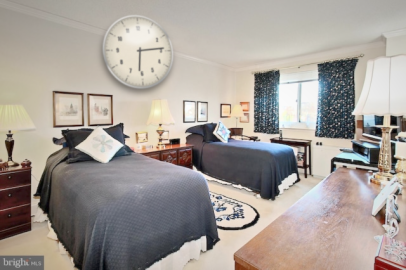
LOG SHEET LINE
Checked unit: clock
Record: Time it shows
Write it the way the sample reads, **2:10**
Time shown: **6:14**
